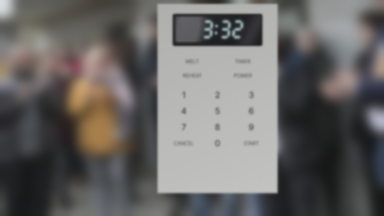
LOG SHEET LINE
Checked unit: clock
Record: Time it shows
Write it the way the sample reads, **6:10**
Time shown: **3:32**
